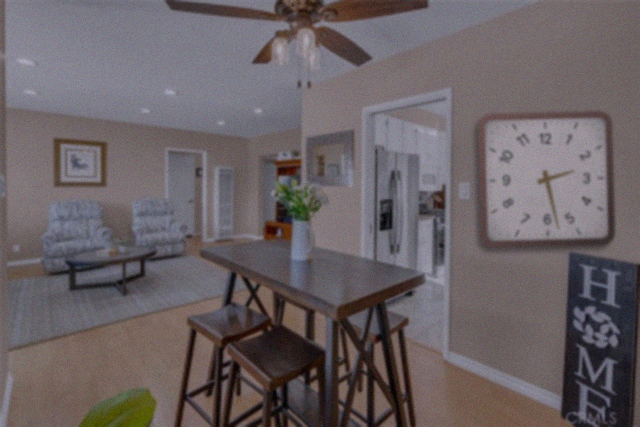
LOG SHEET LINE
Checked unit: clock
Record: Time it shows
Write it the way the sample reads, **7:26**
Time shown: **2:28**
